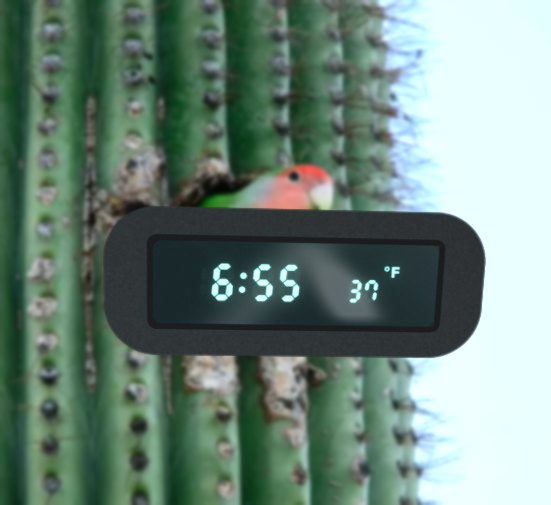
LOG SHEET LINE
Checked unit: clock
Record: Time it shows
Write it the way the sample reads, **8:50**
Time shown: **6:55**
